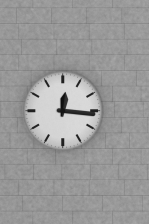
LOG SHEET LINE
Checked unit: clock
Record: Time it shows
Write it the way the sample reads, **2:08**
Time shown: **12:16**
